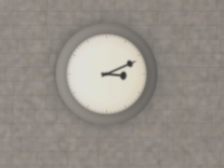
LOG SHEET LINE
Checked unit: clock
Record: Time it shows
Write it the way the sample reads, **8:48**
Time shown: **3:11**
